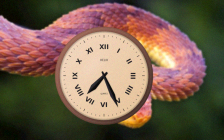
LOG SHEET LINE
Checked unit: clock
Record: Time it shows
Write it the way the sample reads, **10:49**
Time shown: **7:26**
